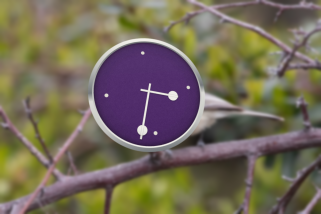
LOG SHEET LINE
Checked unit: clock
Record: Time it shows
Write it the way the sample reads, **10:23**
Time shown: **3:33**
